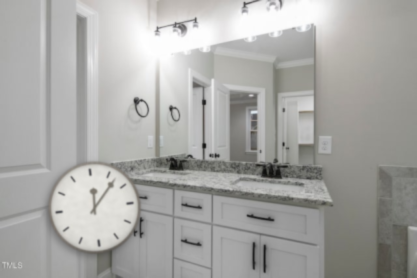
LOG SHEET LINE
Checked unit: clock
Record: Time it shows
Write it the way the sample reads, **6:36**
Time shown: **12:07**
